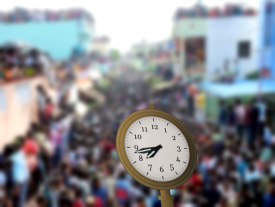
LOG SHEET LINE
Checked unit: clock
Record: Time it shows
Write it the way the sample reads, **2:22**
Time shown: **7:43**
